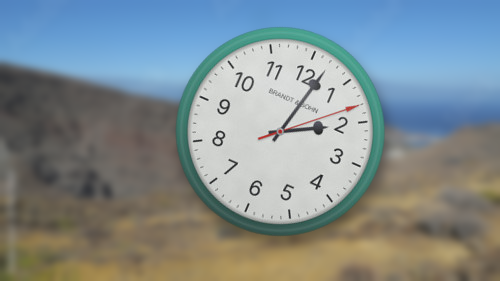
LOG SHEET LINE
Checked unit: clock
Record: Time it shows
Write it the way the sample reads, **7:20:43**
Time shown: **2:02:08**
